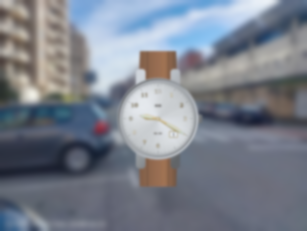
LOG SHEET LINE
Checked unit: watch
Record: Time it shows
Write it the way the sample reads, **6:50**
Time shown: **9:20**
